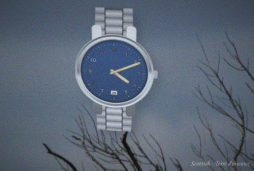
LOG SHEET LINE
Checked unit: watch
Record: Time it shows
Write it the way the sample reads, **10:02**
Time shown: **4:11**
